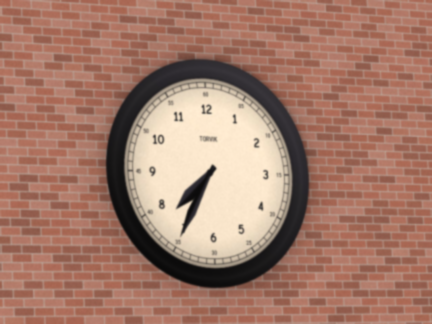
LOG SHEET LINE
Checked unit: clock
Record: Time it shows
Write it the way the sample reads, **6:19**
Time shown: **7:35**
